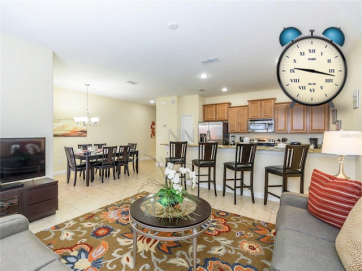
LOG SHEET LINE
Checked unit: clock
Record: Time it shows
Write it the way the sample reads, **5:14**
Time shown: **9:17**
